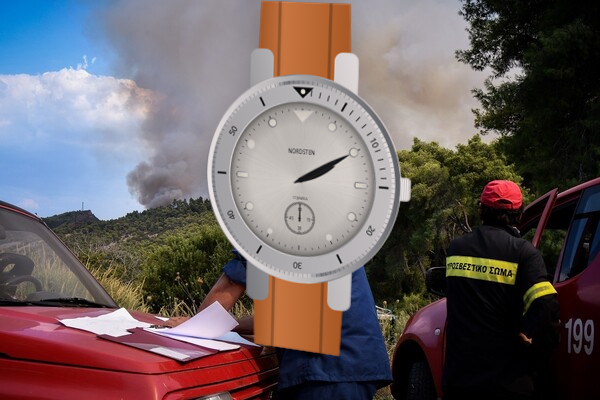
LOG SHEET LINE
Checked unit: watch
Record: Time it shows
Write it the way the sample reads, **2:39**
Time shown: **2:10**
